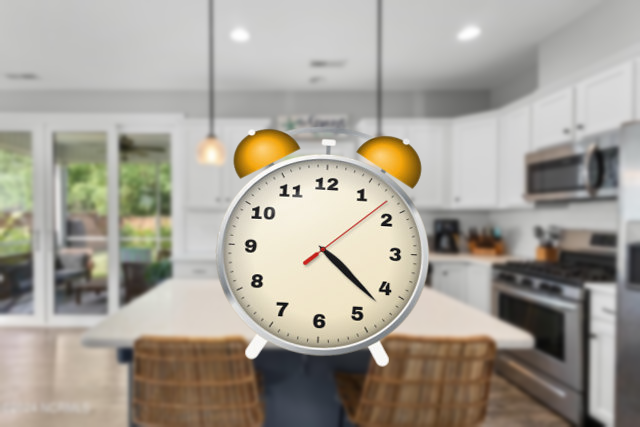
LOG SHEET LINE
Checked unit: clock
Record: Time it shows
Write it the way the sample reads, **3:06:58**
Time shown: **4:22:08**
